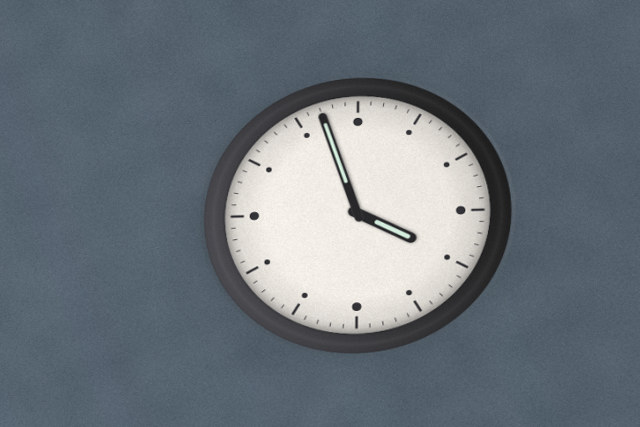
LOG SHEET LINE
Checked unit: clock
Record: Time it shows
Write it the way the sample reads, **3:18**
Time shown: **3:57**
